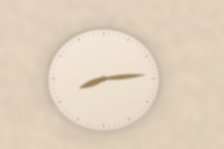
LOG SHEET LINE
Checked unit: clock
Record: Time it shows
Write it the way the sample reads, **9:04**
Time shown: **8:14**
